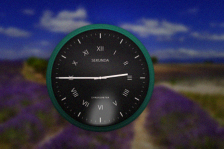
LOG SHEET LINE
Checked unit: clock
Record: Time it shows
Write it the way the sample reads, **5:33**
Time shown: **2:45**
